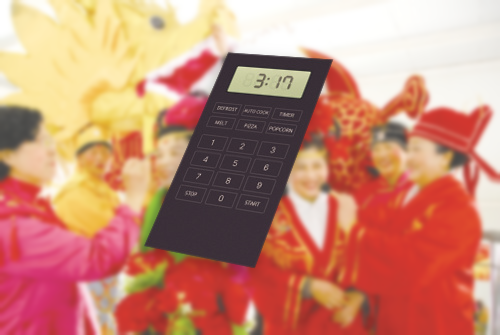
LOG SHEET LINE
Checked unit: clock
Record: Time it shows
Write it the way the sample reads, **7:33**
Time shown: **3:17**
